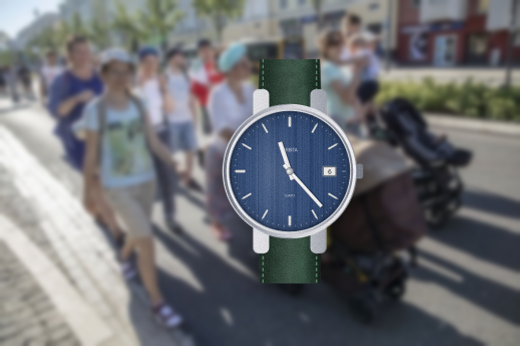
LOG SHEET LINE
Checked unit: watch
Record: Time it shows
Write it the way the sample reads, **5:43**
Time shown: **11:23**
